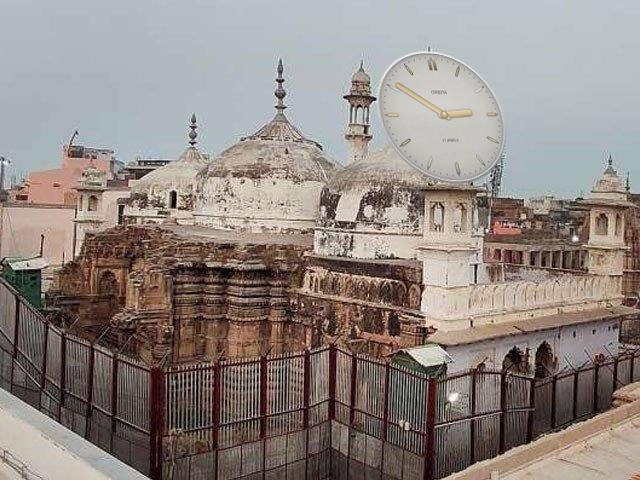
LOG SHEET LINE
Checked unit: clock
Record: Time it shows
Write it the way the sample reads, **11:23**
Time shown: **2:51**
